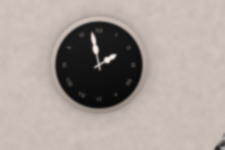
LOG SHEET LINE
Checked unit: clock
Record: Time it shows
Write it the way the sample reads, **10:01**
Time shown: **1:58**
